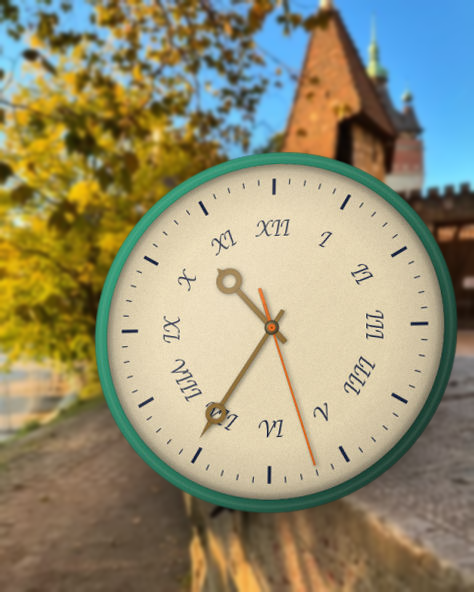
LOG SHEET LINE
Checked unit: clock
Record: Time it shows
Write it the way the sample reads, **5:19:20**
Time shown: **10:35:27**
